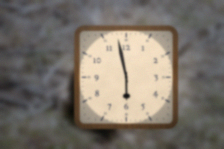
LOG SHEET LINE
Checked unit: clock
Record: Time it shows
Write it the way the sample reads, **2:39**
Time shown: **5:58**
